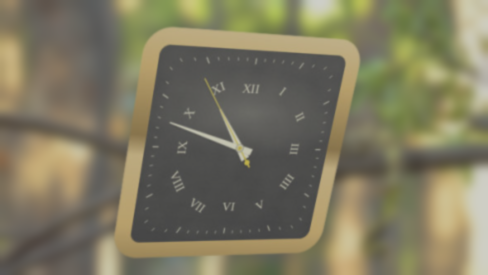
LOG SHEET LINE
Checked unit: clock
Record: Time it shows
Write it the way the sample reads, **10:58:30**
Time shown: **10:47:54**
